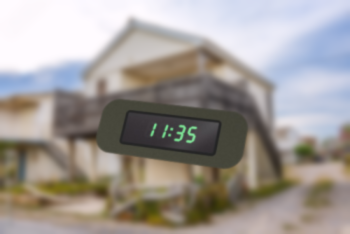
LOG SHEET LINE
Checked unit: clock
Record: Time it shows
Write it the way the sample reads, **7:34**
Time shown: **11:35**
